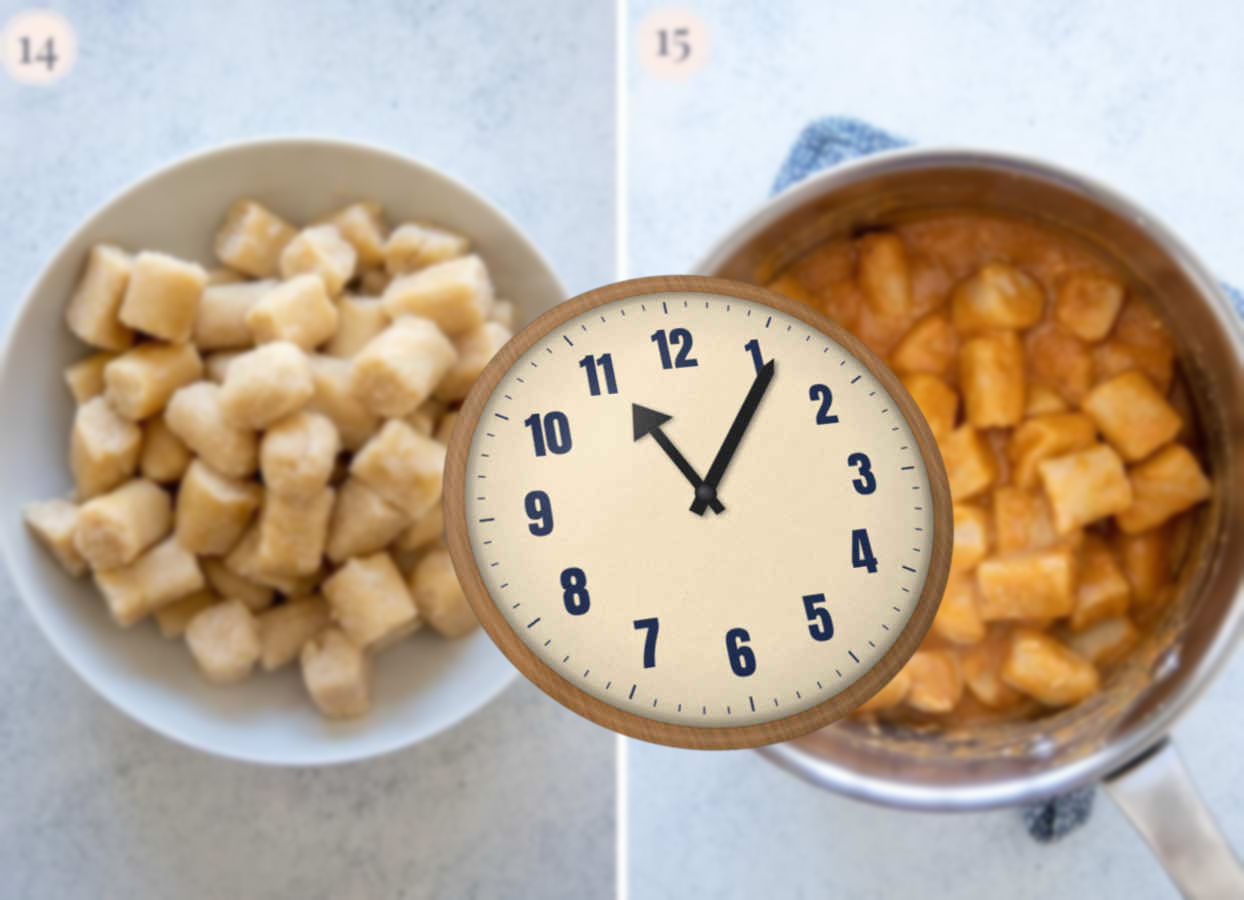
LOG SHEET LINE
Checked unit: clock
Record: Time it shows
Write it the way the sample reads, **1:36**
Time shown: **11:06**
